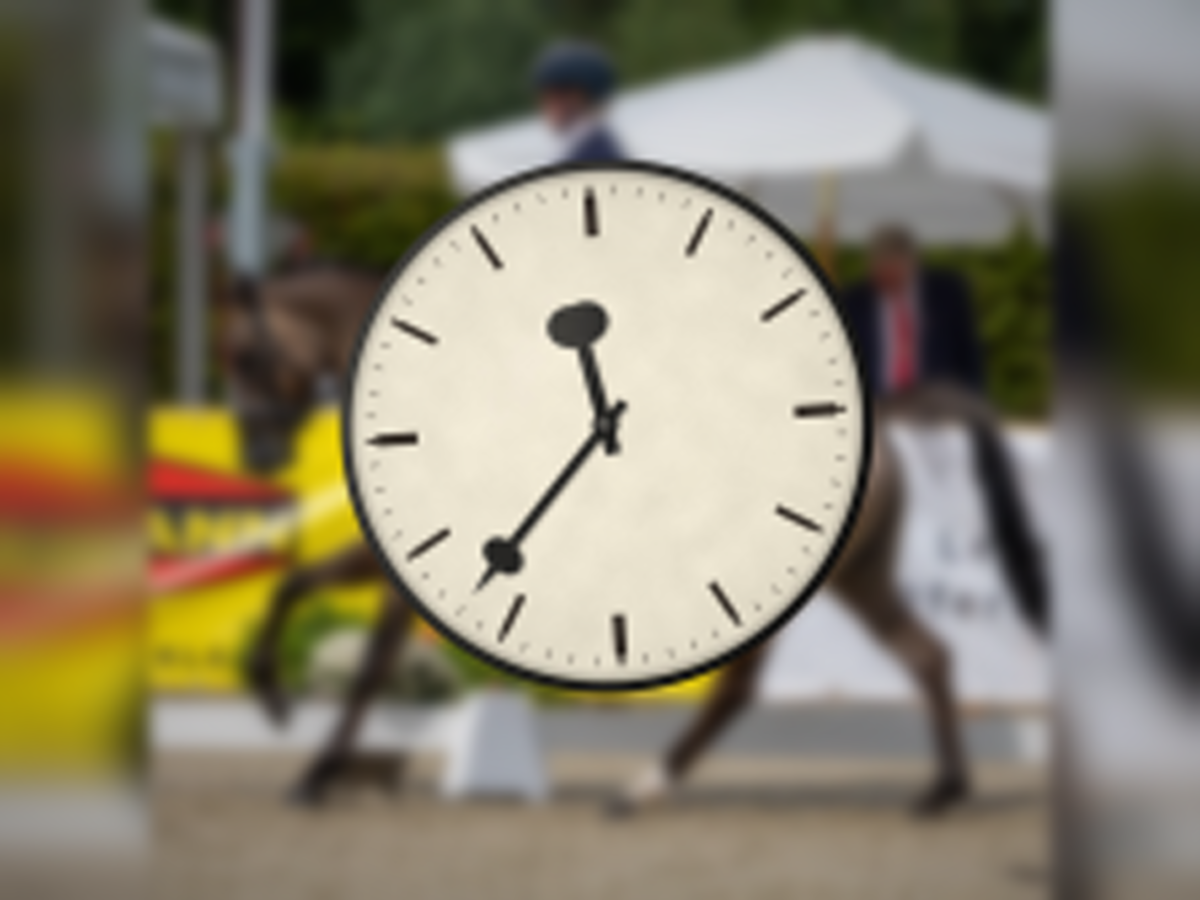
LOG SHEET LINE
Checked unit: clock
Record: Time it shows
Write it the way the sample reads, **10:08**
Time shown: **11:37**
